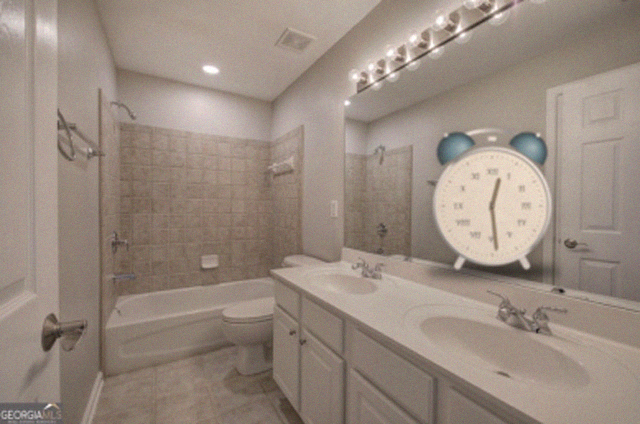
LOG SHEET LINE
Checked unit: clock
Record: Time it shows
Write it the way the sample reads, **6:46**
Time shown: **12:29**
